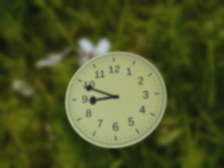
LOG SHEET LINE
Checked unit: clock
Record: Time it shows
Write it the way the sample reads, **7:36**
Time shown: **8:49**
